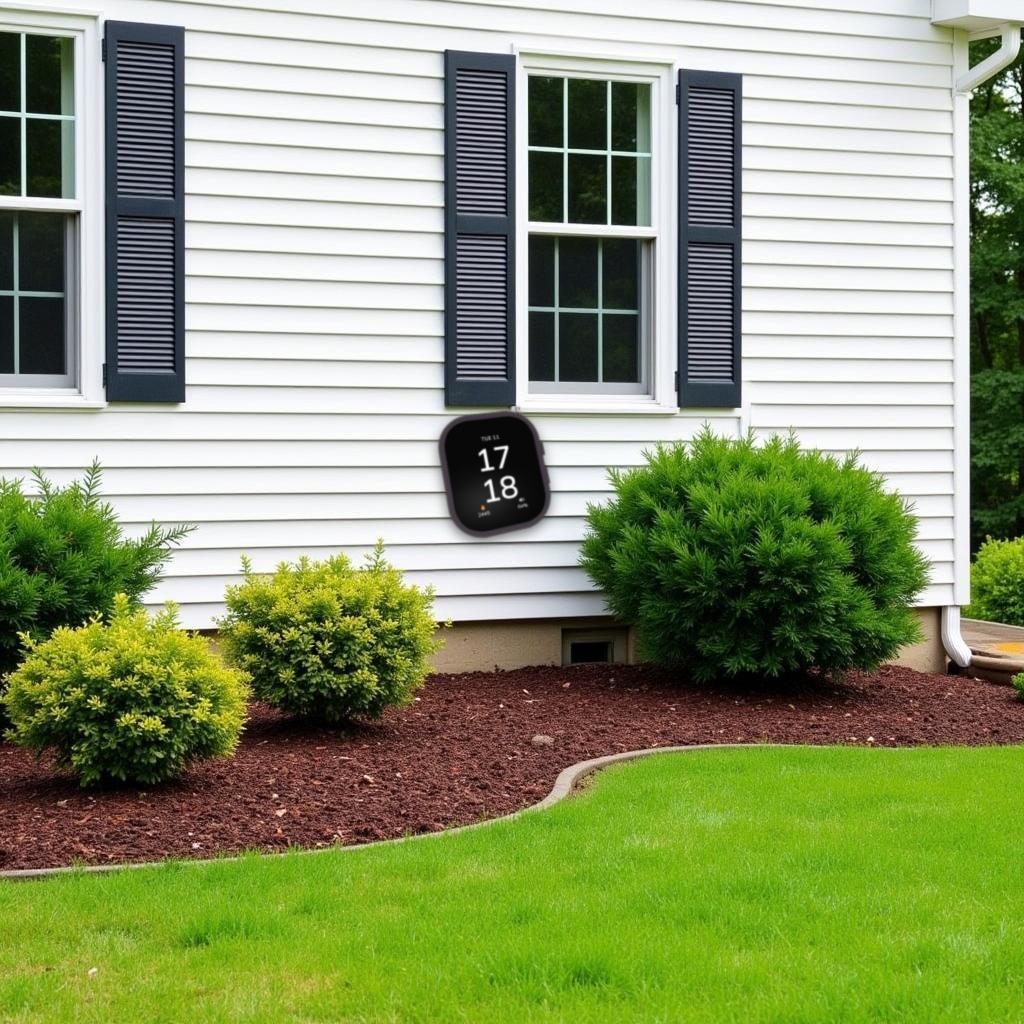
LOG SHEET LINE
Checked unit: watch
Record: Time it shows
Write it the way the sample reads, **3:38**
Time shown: **17:18**
